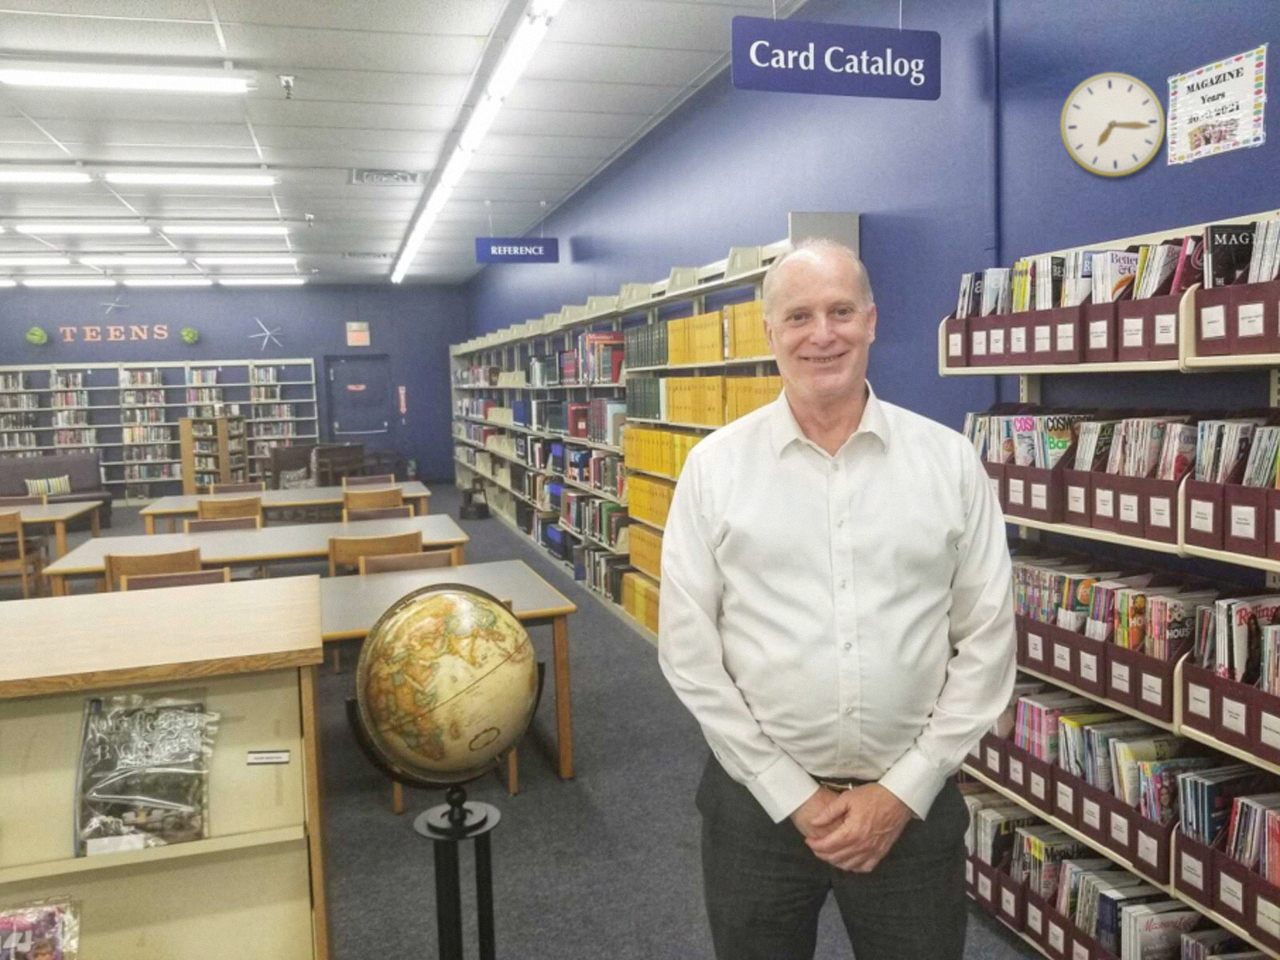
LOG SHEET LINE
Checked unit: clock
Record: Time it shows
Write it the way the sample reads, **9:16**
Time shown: **7:16**
